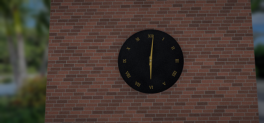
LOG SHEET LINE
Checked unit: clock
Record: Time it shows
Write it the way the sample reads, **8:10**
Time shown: **6:01**
